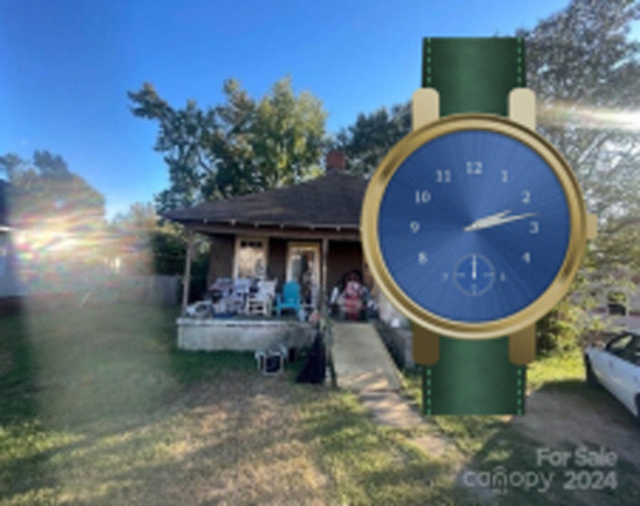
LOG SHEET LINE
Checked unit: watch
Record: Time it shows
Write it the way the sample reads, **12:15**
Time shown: **2:13**
